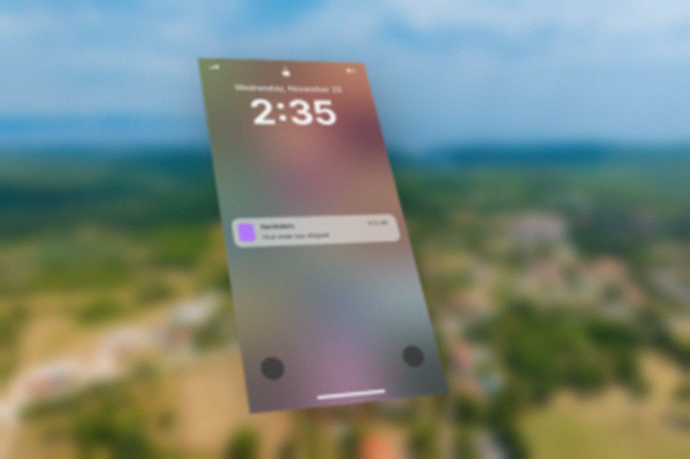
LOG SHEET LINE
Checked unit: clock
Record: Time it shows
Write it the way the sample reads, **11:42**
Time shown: **2:35**
